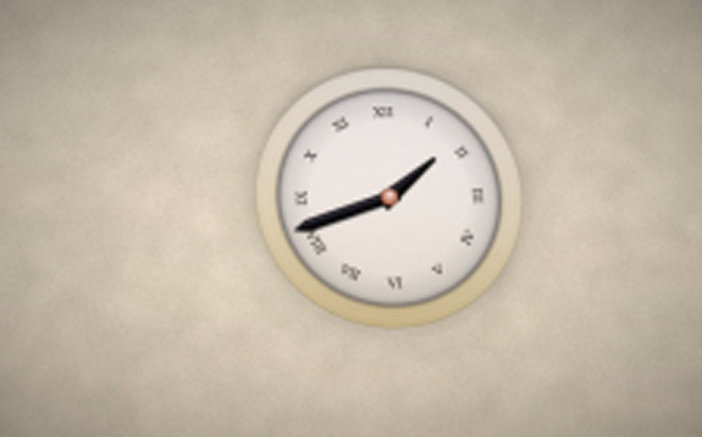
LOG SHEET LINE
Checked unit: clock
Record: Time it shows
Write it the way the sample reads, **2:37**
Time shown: **1:42**
